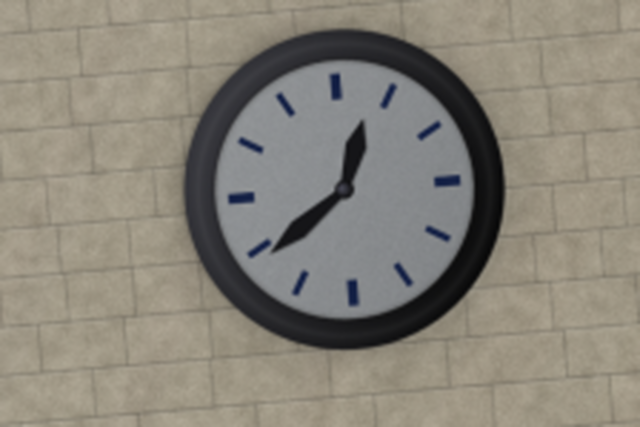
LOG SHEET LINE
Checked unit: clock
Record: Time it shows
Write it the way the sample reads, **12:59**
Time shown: **12:39**
